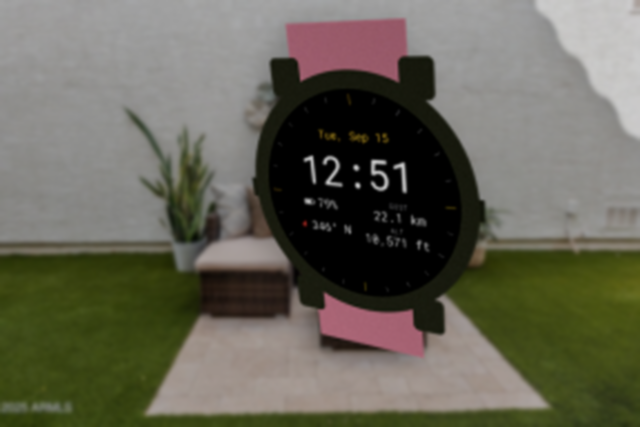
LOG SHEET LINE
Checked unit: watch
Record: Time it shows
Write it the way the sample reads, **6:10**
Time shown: **12:51**
